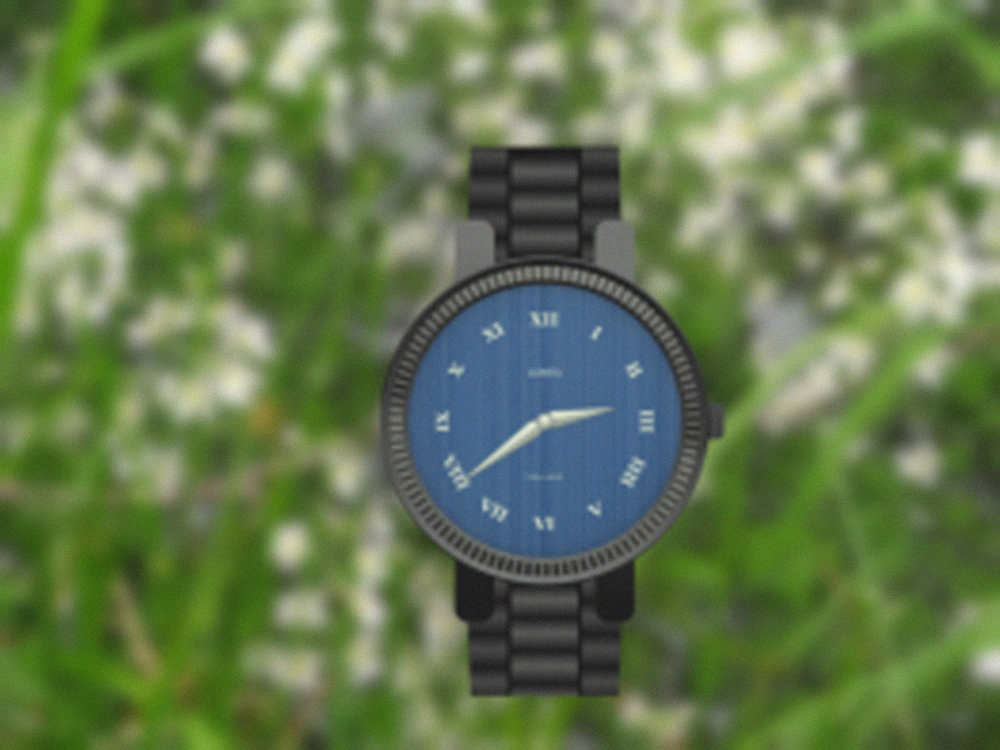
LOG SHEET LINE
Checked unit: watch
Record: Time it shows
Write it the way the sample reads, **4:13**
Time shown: **2:39**
